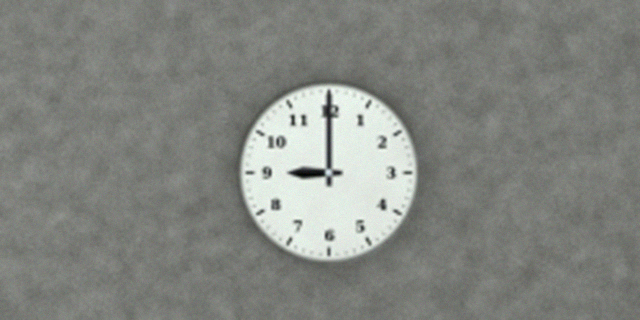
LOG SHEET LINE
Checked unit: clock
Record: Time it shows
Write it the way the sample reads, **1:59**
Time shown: **9:00**
